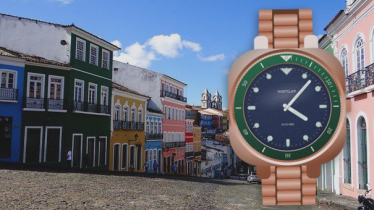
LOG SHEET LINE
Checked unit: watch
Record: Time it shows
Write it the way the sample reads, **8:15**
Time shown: **4:07**
